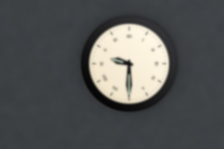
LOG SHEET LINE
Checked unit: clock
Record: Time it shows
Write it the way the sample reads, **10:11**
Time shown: **9:30**
